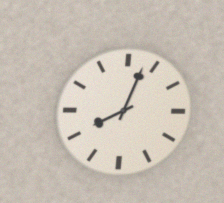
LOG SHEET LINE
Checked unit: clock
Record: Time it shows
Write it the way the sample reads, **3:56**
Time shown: **8:03**
